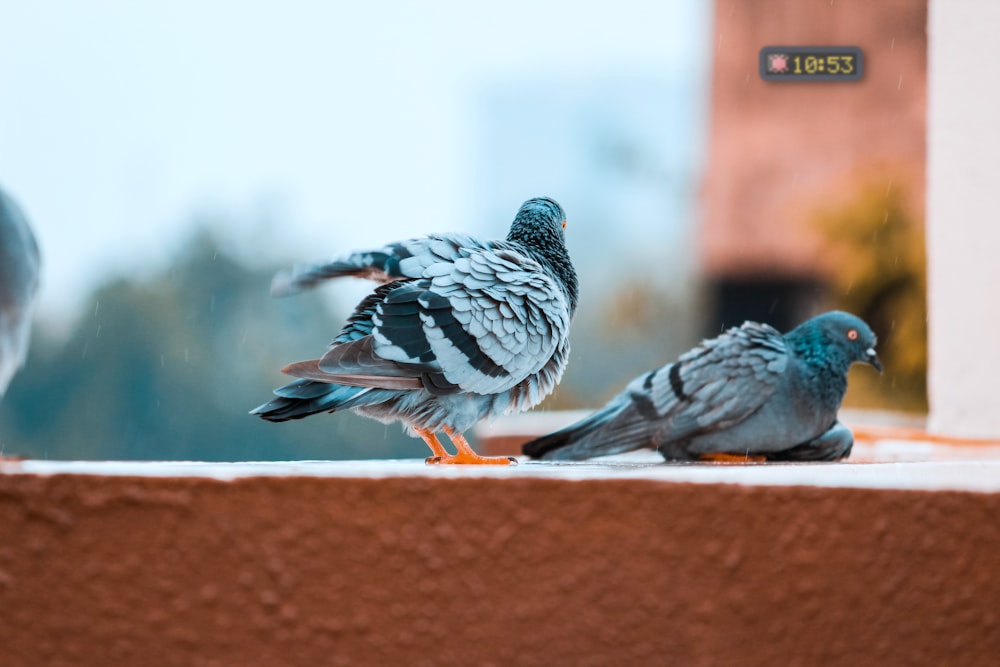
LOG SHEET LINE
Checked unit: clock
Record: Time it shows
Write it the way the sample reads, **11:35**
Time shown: **10:53**
